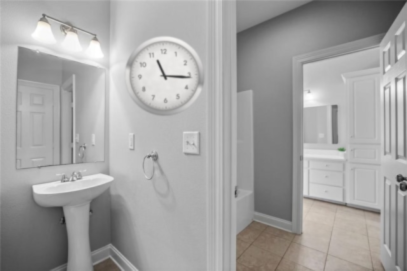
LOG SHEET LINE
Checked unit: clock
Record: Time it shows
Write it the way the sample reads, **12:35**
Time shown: **11:16**
